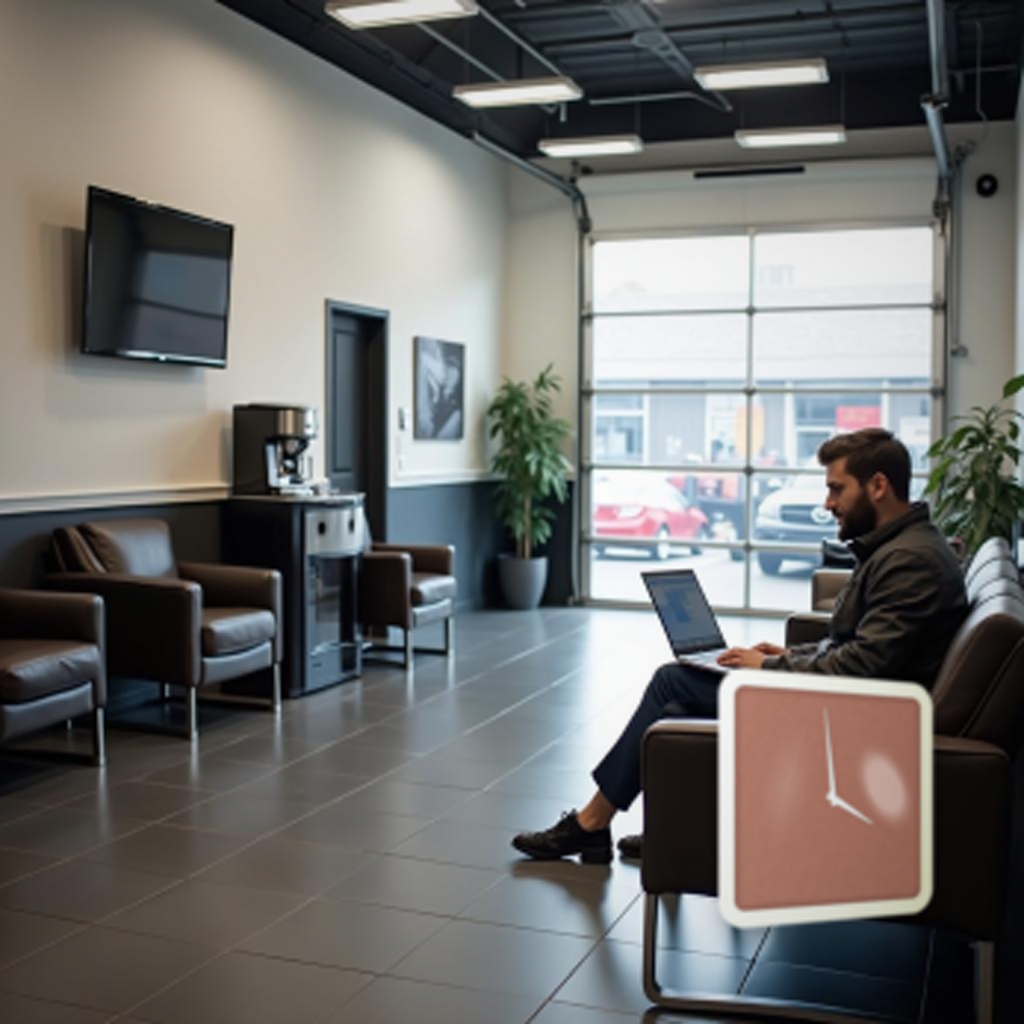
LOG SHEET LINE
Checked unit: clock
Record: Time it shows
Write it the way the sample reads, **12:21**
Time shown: **3:59**
